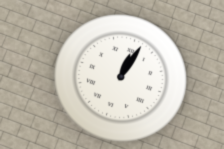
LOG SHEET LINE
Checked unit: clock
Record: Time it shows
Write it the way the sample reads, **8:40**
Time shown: **12:02**
